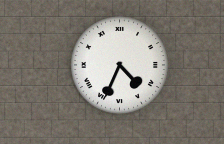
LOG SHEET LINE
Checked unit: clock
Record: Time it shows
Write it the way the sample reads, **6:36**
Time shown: **4:34**
